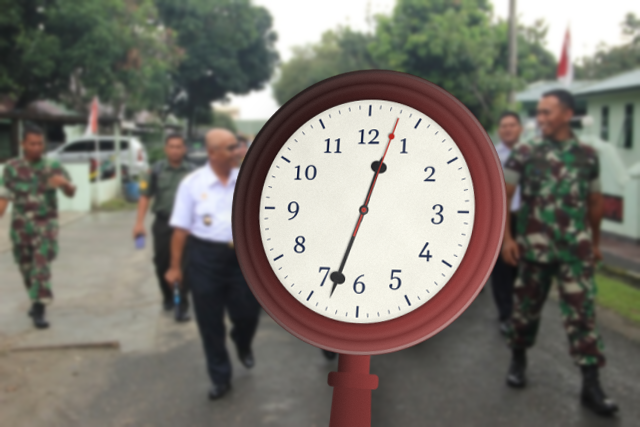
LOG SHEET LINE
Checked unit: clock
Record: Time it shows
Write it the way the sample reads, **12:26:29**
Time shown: **12:33:03**
